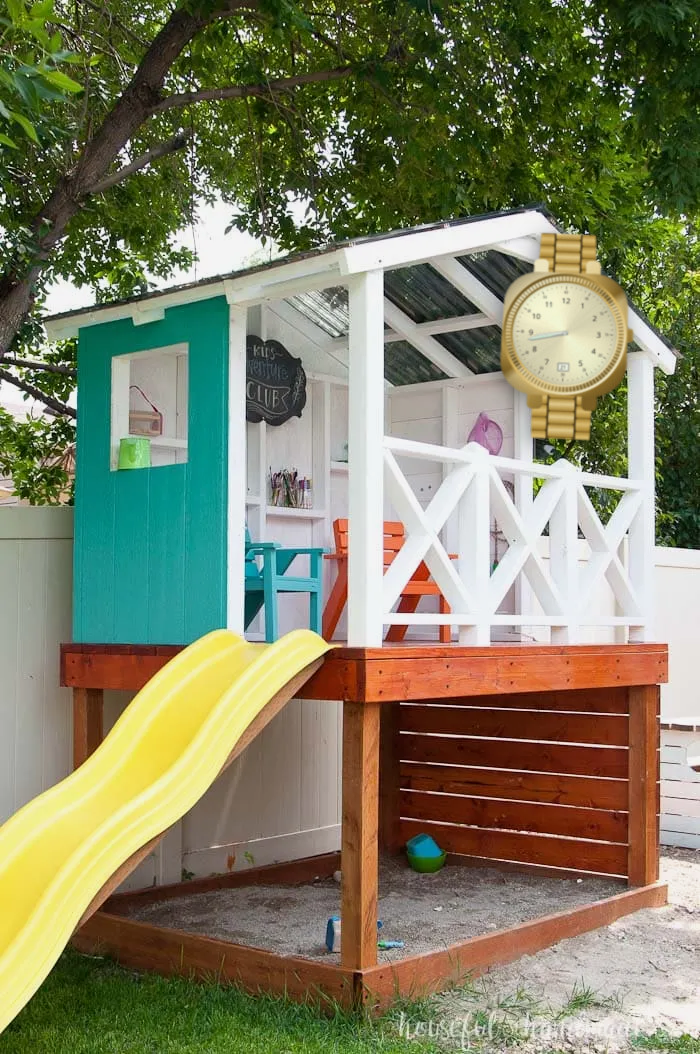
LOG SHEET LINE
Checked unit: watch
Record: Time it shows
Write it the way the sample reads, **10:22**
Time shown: **8:43**
